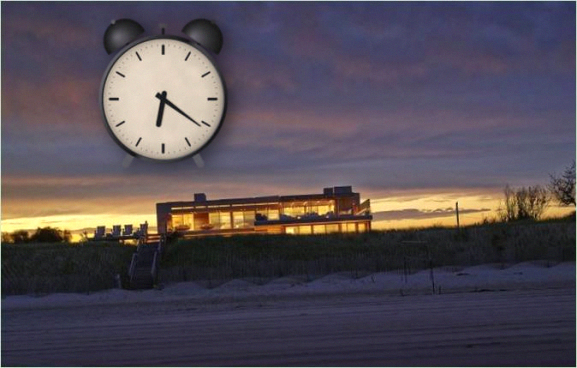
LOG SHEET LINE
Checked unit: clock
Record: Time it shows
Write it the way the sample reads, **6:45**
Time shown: **6:21**
